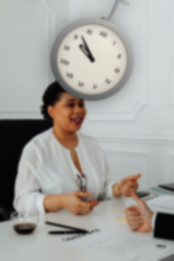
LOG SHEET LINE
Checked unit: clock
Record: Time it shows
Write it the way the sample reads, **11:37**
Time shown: **9:52**
